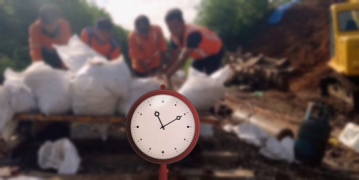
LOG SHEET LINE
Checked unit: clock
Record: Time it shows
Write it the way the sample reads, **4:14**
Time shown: **11:10**
